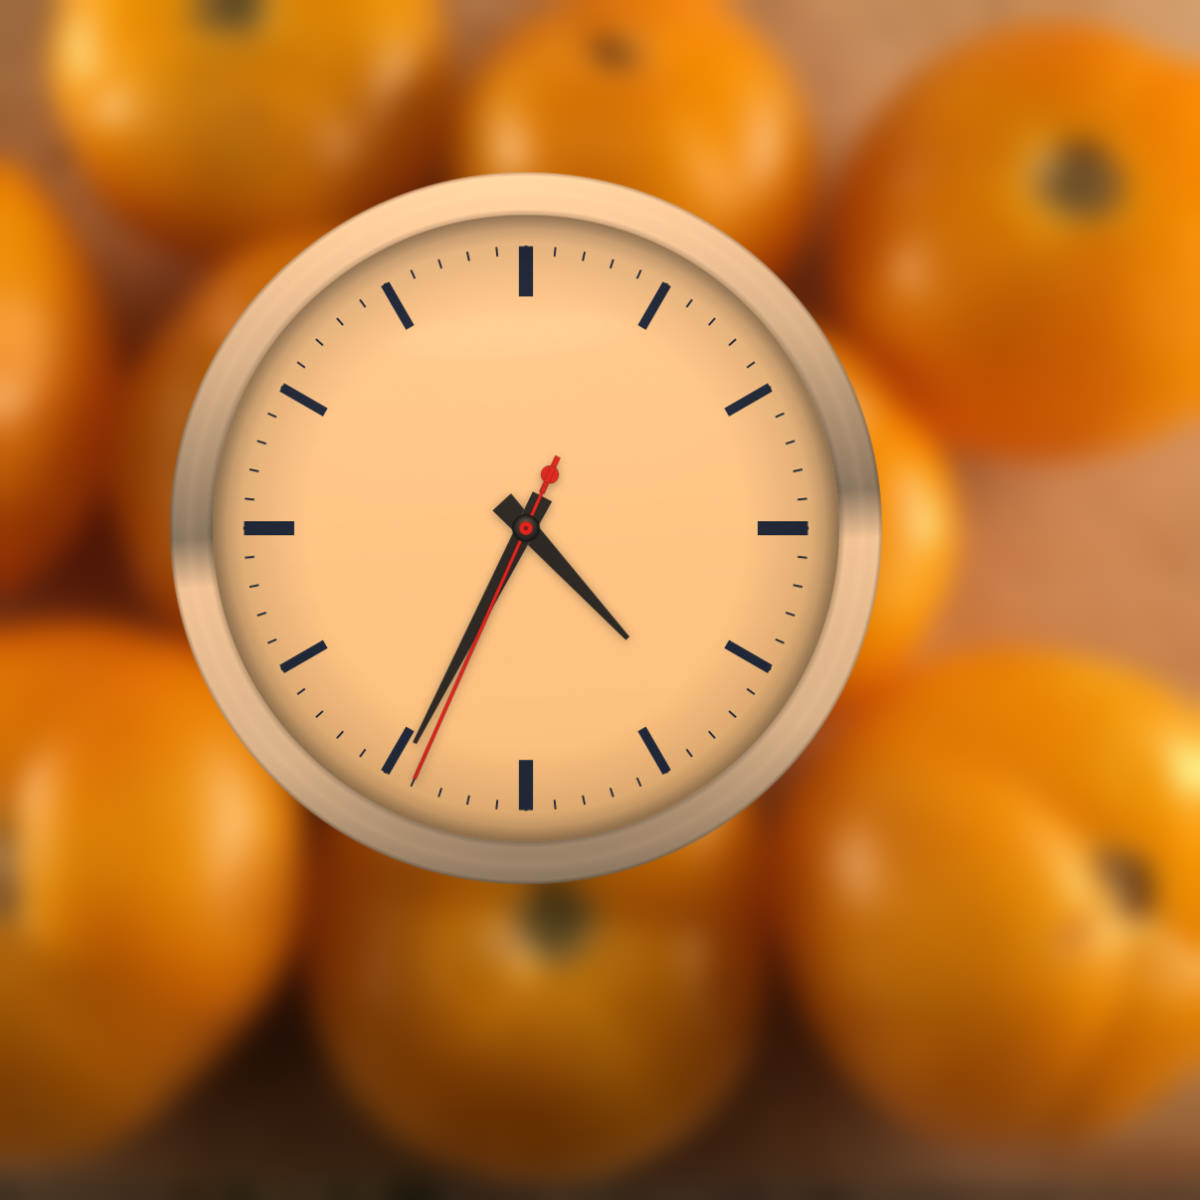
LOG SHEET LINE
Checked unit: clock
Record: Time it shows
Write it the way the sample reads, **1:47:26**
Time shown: **4:34:34**
